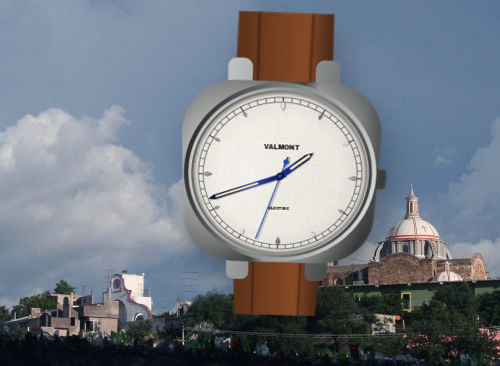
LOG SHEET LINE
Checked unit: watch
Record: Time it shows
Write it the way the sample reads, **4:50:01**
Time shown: **1:41:33**
